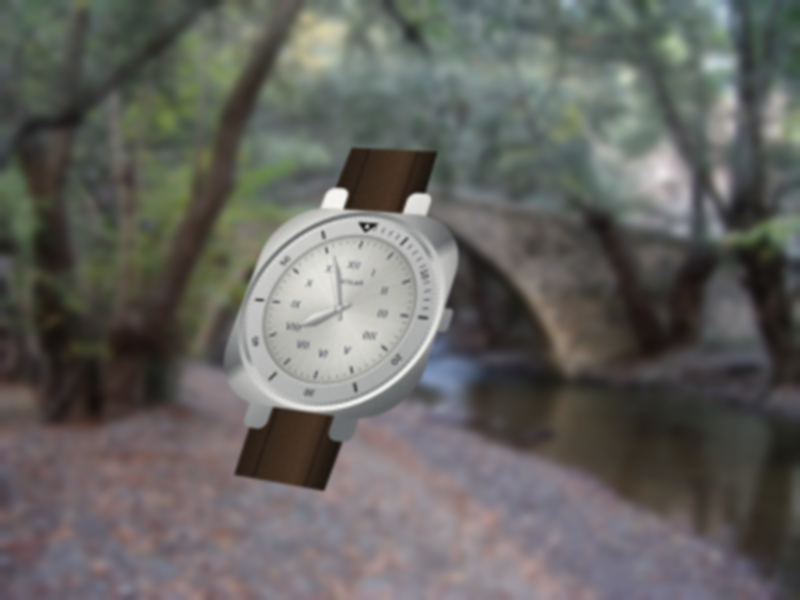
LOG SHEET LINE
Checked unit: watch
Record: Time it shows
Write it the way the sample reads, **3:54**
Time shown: **7:56**
